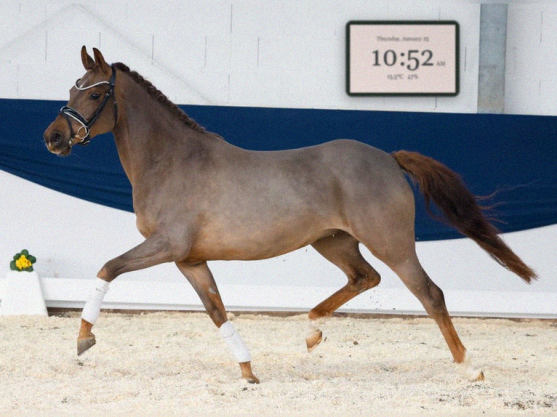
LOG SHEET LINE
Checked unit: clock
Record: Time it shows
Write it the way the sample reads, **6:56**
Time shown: **10:52**
